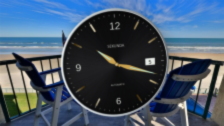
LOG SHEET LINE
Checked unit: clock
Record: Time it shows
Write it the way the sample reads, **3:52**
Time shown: **10:18**
